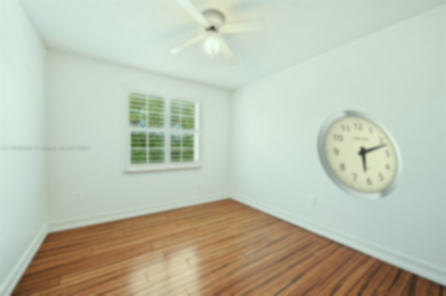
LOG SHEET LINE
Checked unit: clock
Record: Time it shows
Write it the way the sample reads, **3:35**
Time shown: **6:12**
